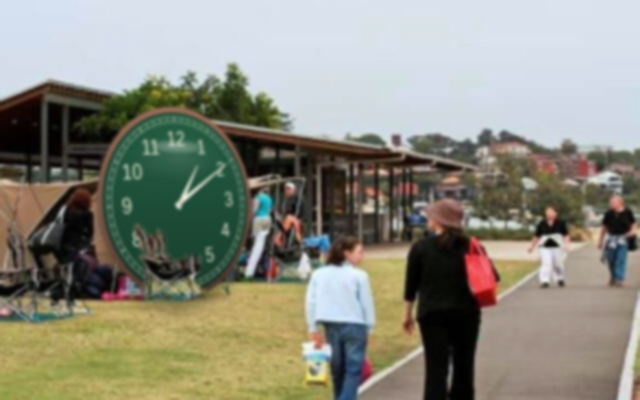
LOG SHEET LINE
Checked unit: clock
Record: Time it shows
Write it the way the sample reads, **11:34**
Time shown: **1:10**
